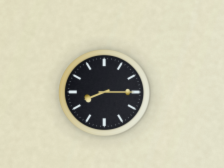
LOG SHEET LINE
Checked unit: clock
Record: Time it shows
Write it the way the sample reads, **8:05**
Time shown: **8:15**
